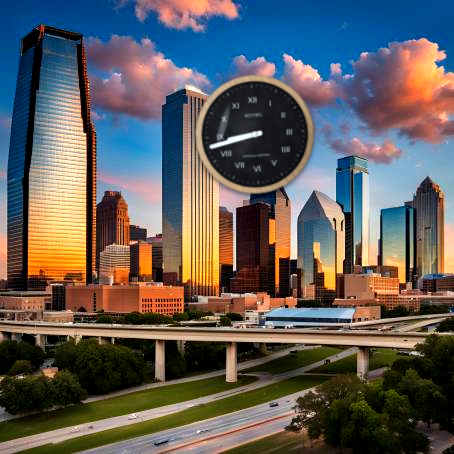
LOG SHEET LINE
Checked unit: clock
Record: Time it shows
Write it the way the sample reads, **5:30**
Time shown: **8:43**
